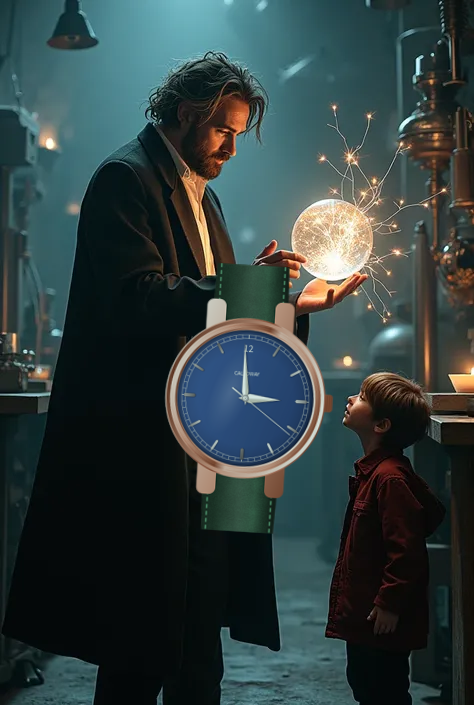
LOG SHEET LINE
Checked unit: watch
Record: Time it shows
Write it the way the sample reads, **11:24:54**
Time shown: **2:59:21**
